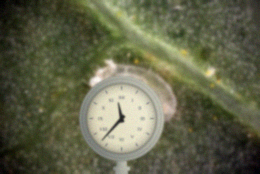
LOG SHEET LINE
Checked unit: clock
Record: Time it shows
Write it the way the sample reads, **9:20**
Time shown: **11:37**
